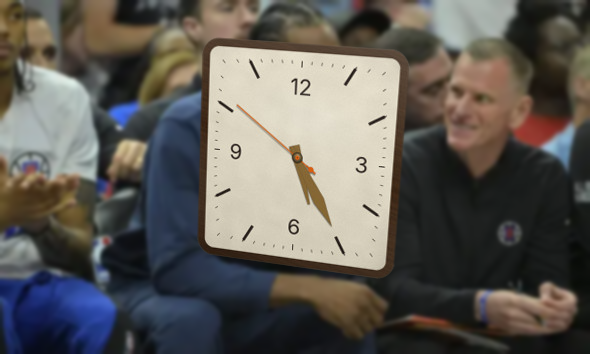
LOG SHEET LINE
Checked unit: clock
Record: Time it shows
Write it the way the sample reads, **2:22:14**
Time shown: **5:24:51**
